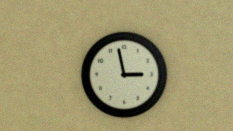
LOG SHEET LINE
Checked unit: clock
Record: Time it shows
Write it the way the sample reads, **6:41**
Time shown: **2:58**
